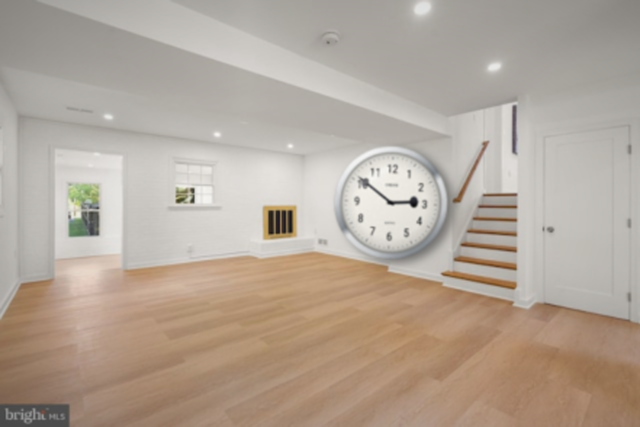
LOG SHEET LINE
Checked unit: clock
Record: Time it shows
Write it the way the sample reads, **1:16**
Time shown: **2:51**
